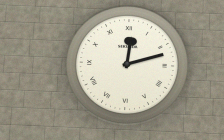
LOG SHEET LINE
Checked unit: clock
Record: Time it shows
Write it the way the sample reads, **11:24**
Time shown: **12:12**
